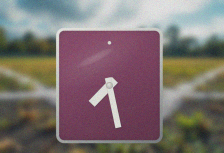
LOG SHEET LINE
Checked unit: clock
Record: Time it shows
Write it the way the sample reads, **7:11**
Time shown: **7:28**
